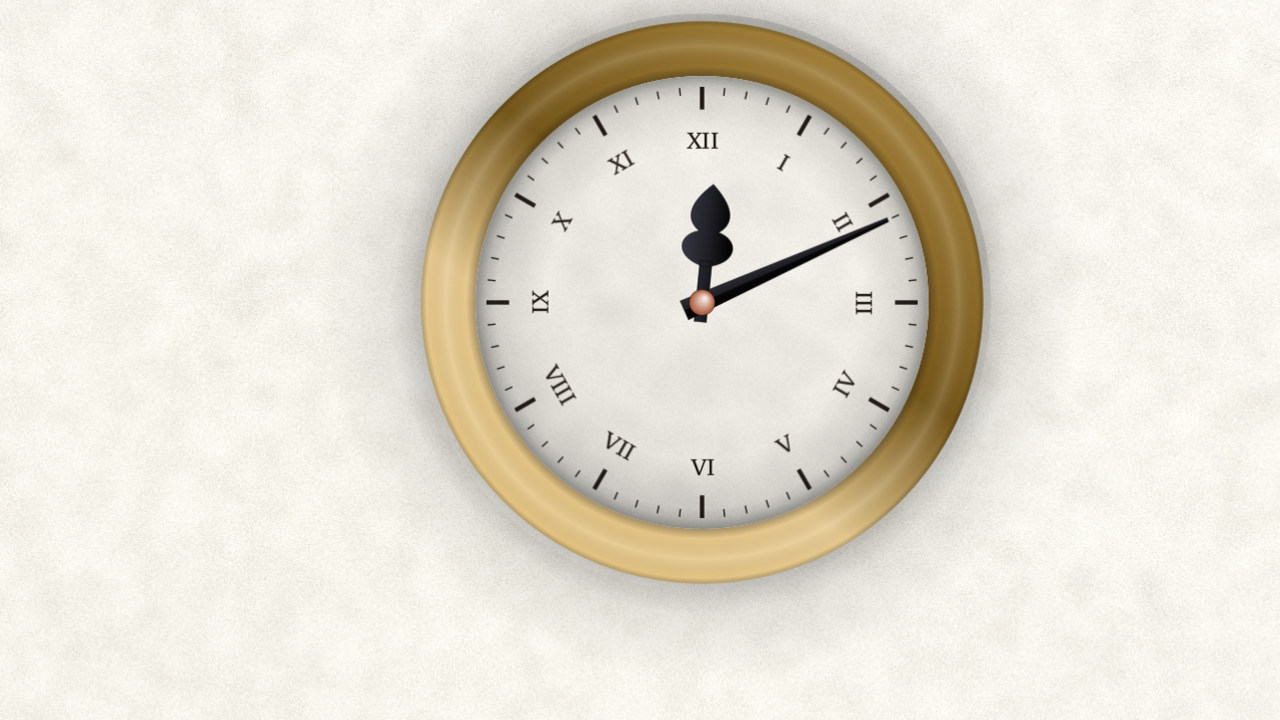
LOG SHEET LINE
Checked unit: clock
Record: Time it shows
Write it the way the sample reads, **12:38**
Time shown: **12:11**
